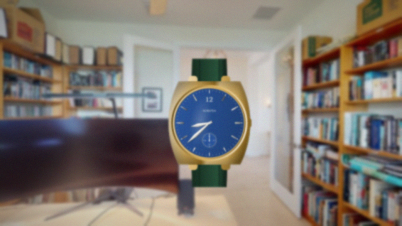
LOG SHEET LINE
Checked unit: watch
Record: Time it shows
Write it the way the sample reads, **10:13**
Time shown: **8:38**
